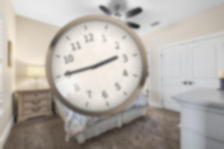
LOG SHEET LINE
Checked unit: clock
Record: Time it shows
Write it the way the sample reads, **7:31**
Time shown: **2:45**
